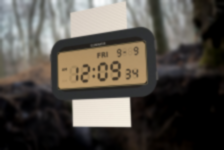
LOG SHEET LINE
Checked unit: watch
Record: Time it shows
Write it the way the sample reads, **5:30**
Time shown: **12:09**
